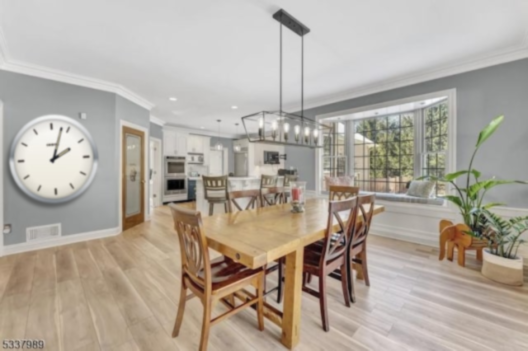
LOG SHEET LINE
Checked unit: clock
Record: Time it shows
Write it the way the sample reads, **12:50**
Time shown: **2:03**
